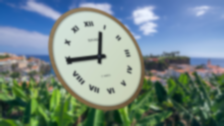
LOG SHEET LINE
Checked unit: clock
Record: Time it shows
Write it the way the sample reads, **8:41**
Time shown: **12:45**
